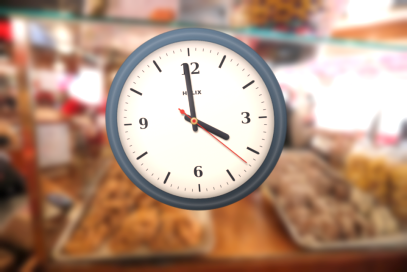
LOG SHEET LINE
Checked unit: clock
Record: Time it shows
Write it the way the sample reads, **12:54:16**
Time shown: **3:59:22**
